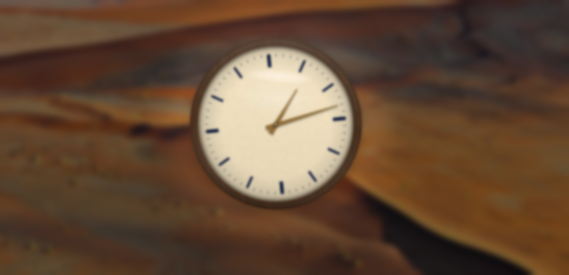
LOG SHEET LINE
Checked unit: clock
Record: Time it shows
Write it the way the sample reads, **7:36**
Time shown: **1:13**
